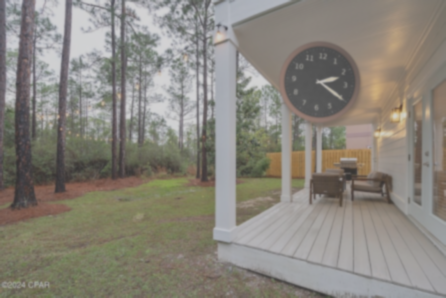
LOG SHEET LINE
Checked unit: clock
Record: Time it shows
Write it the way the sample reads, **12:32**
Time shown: **2:20**
